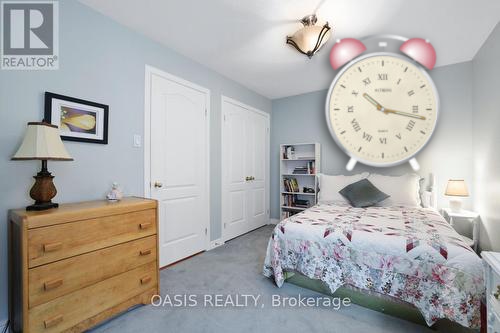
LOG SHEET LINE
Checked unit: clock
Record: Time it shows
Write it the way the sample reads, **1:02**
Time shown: **10:17**
